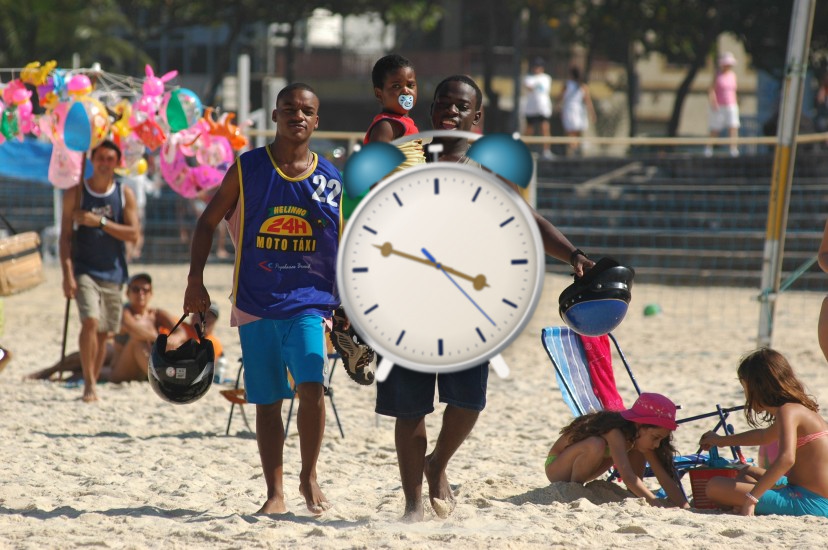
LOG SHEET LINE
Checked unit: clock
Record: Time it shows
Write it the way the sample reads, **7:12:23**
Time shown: **3:48:23**
